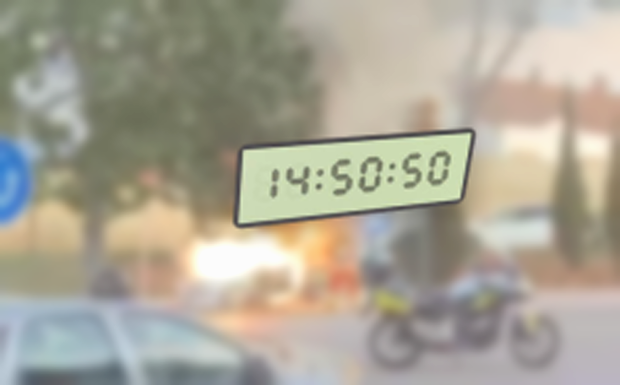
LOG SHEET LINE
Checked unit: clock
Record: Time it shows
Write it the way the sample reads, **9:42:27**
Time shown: **14:50:50**
